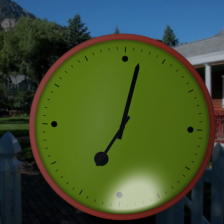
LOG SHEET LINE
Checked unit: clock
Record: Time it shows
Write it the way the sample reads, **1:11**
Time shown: **7:02**
